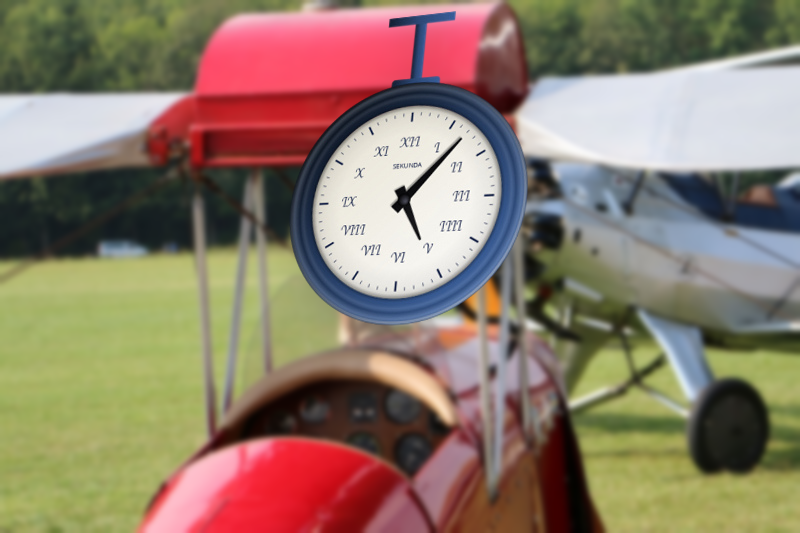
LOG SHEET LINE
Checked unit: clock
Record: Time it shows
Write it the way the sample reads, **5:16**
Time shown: **5:07**
